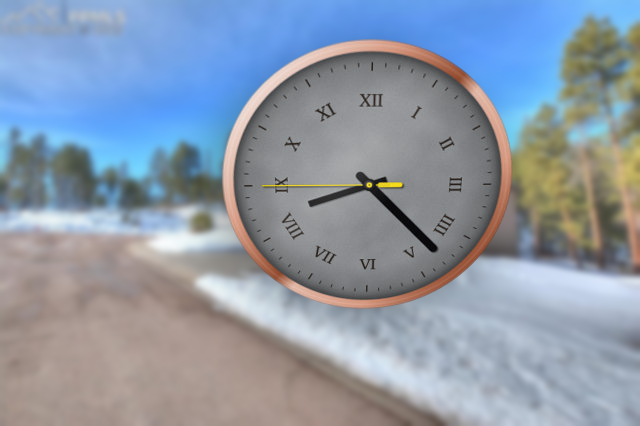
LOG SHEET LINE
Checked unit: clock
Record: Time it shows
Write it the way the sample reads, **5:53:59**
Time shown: **8:22:45**
